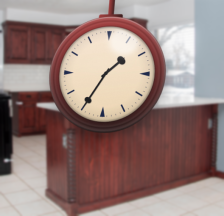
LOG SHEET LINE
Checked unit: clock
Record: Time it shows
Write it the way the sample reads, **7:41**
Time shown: **1:35**
